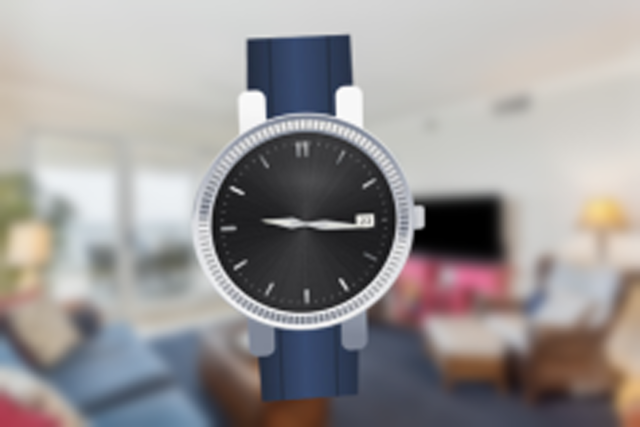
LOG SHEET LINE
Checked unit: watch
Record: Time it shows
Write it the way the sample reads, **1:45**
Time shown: **9:16**
